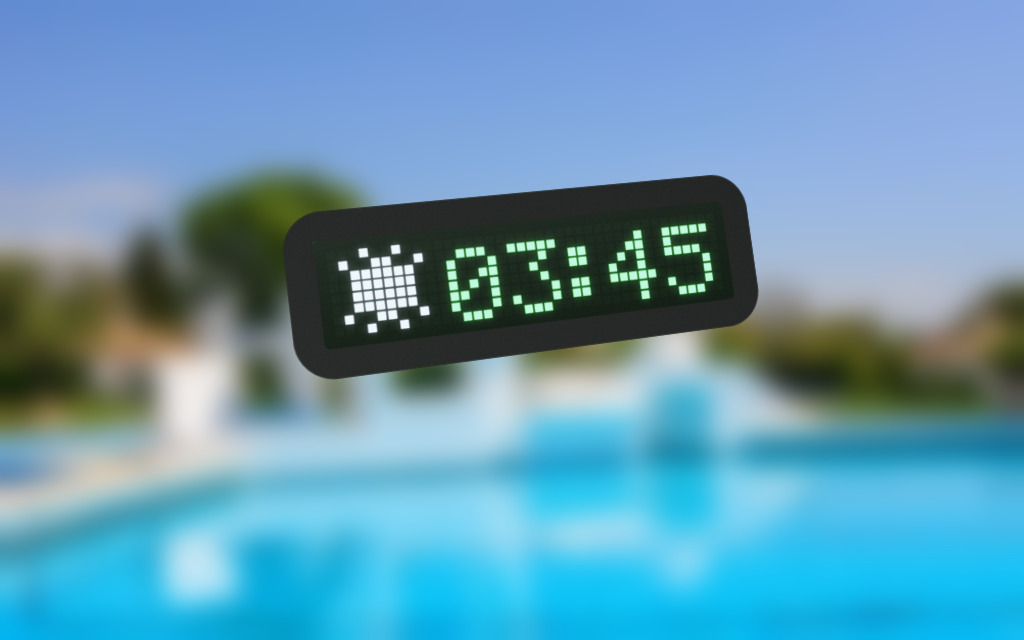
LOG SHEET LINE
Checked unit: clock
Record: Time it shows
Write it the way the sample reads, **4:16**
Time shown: **3:45**
